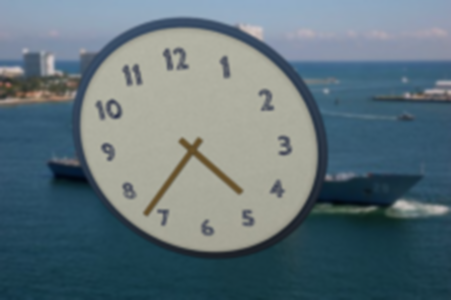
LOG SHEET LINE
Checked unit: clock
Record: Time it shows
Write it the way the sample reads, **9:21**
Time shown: **4:37**
